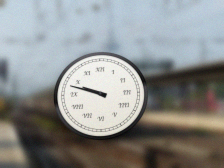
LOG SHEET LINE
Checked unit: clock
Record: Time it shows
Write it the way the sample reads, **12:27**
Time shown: **9:48**
